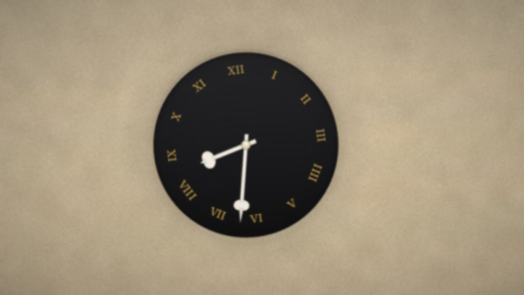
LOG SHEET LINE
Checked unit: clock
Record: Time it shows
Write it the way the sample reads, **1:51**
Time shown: **8:32**
